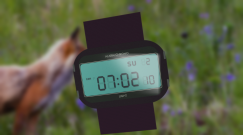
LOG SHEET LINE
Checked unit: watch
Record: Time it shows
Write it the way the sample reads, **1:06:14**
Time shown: **7:02:10**
